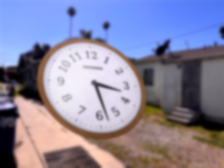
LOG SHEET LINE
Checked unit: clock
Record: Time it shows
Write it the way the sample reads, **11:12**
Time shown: **3:28**
